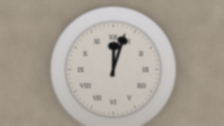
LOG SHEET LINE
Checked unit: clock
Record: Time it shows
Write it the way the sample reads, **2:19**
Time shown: **12:03**
